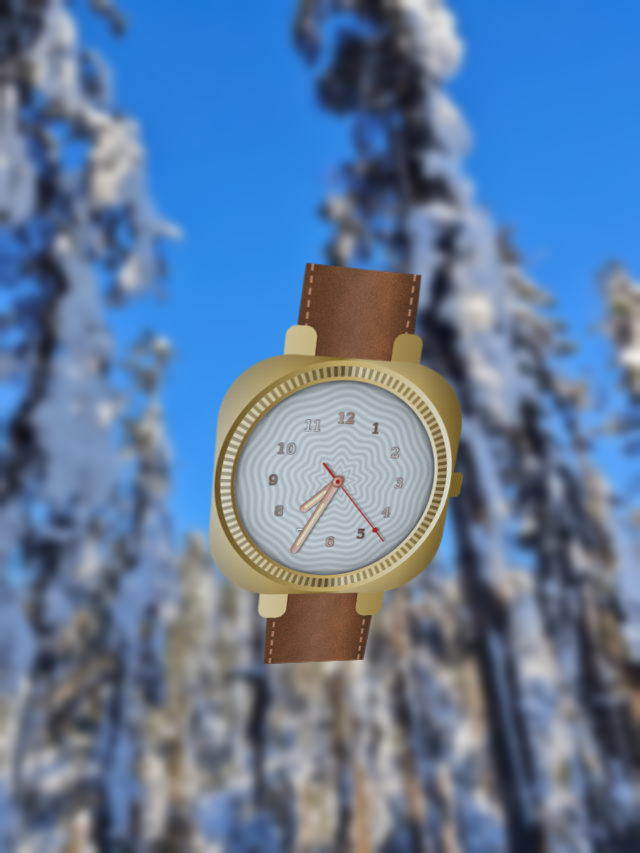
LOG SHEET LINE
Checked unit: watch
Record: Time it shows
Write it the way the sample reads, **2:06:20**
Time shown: **7:34:23**
